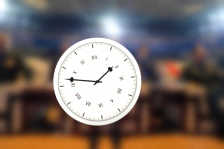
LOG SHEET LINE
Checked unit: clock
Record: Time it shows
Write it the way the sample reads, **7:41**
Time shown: **1:47**
